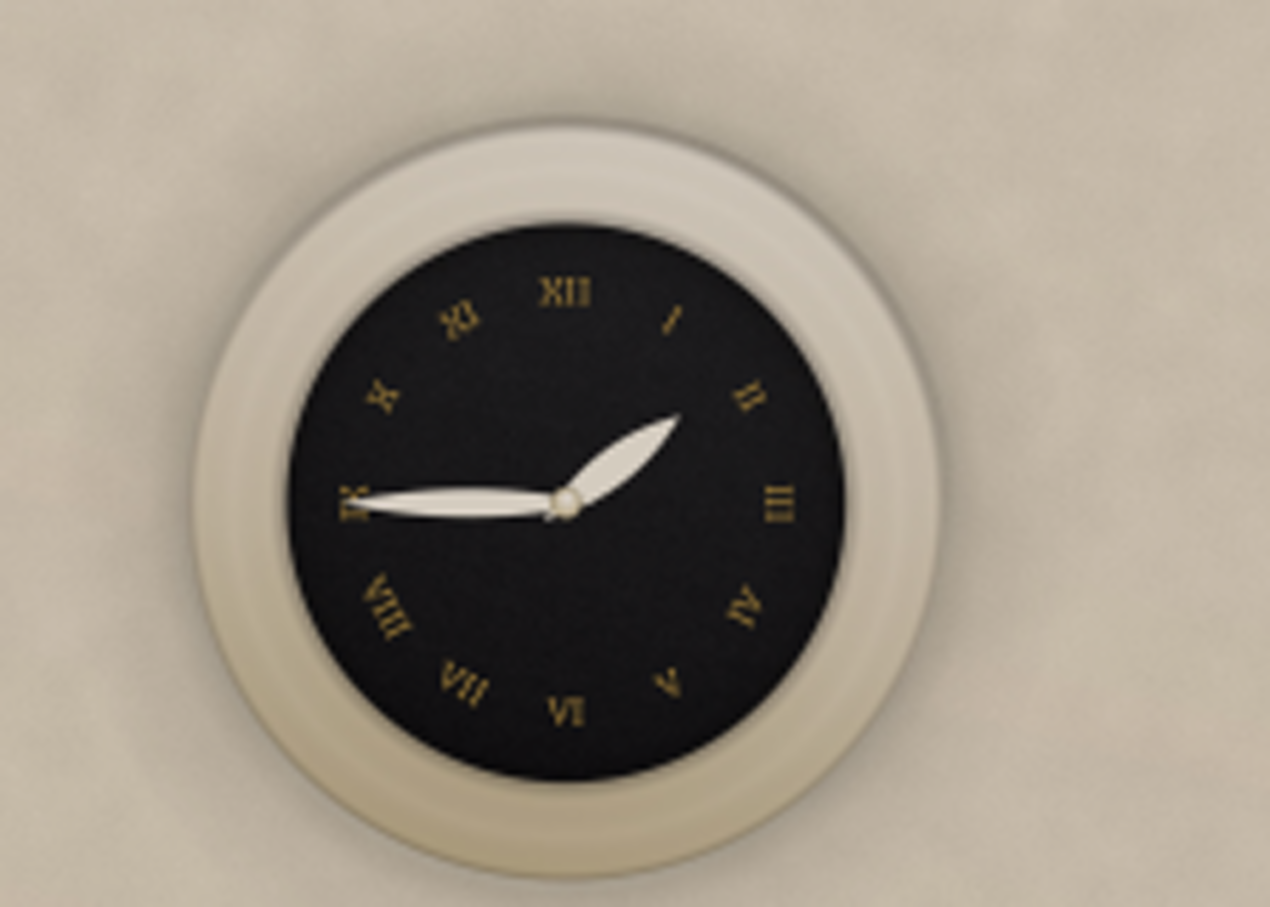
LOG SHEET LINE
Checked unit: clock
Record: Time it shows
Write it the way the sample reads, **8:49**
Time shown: **1:45**
